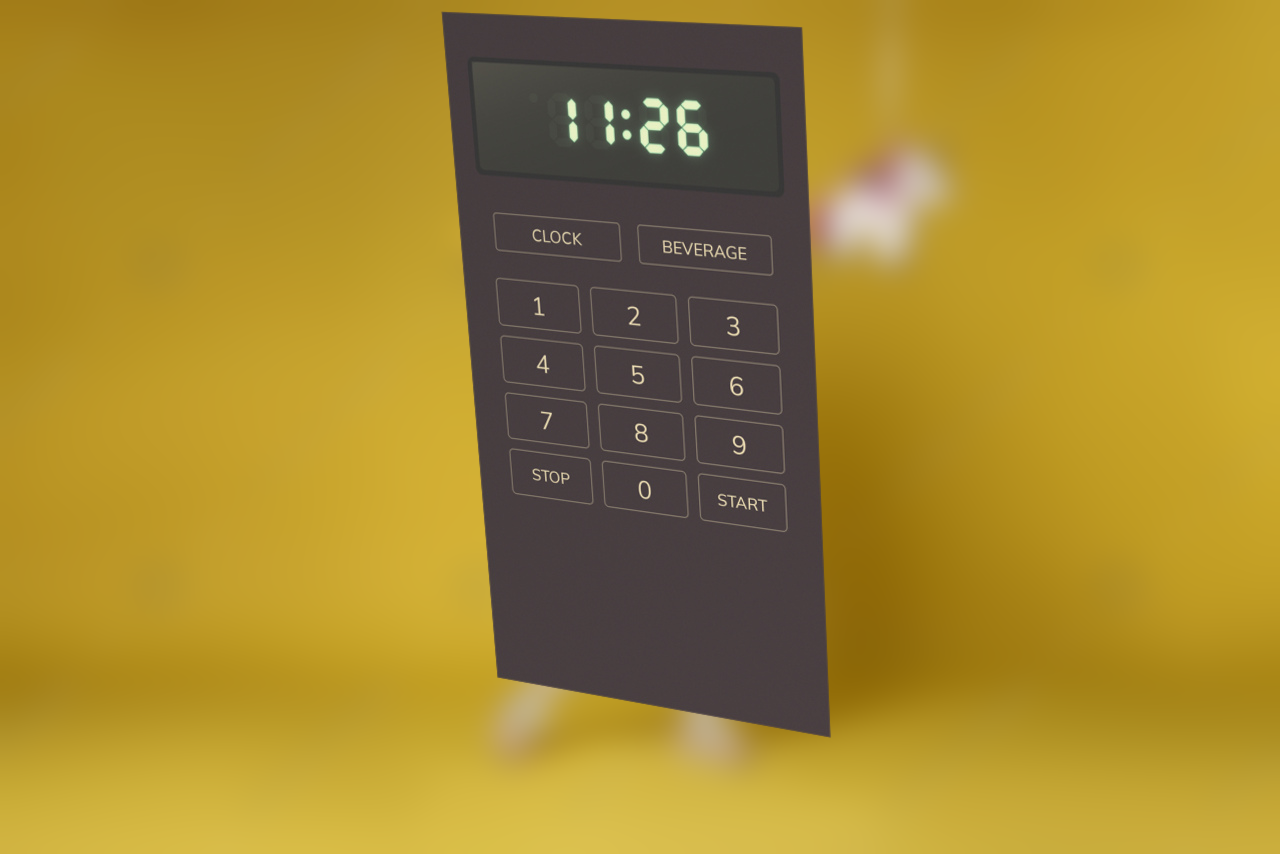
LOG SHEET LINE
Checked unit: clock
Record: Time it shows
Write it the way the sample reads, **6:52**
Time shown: **11:26**
